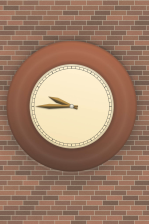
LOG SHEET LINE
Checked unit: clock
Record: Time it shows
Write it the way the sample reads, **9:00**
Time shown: **9:45**
